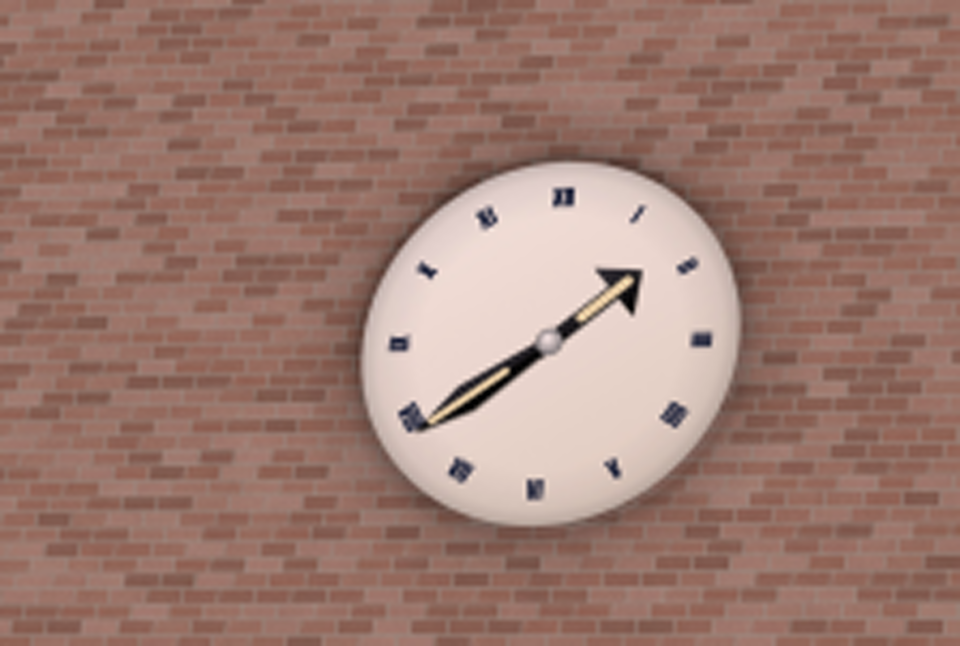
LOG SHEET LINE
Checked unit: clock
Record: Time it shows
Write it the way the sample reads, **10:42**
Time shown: **1:39**
